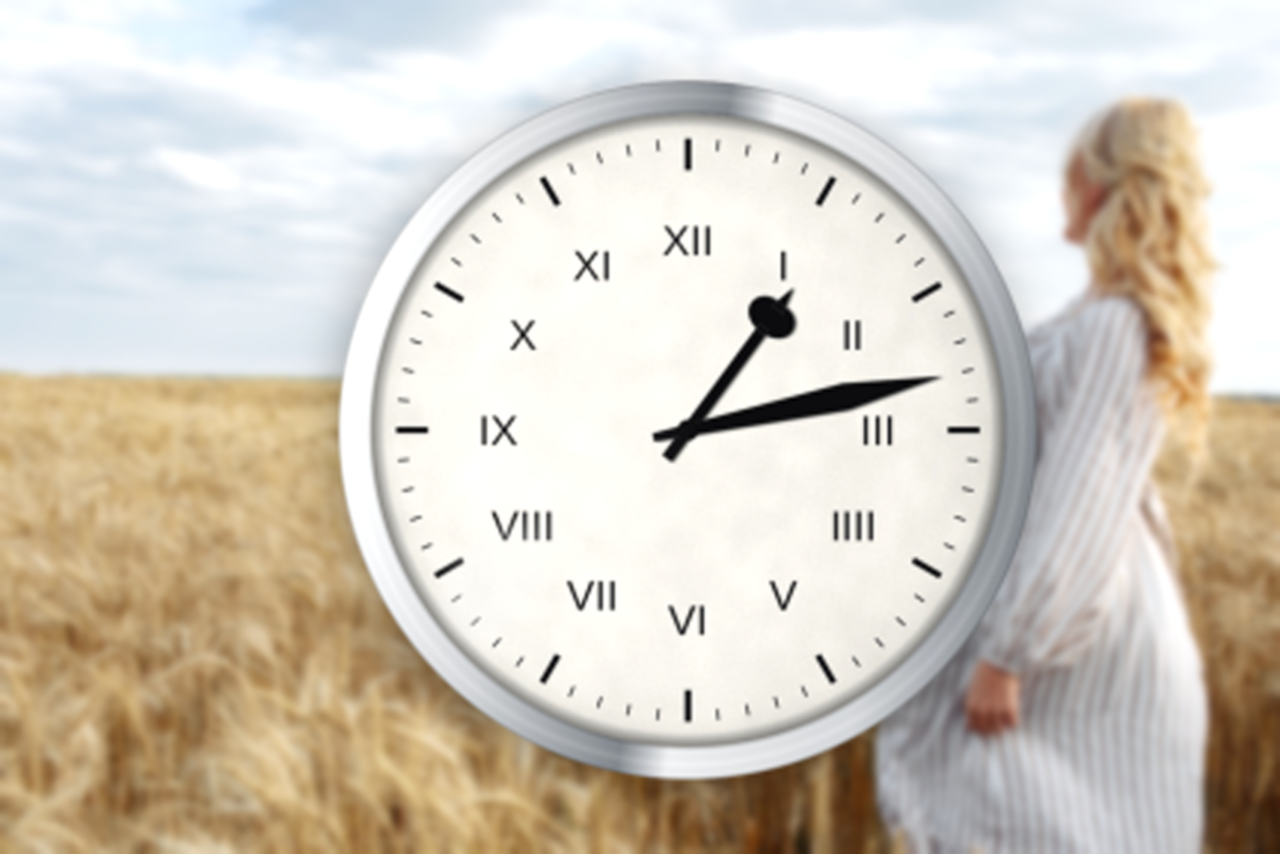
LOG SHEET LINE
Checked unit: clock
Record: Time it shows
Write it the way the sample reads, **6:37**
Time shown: **1:13**
